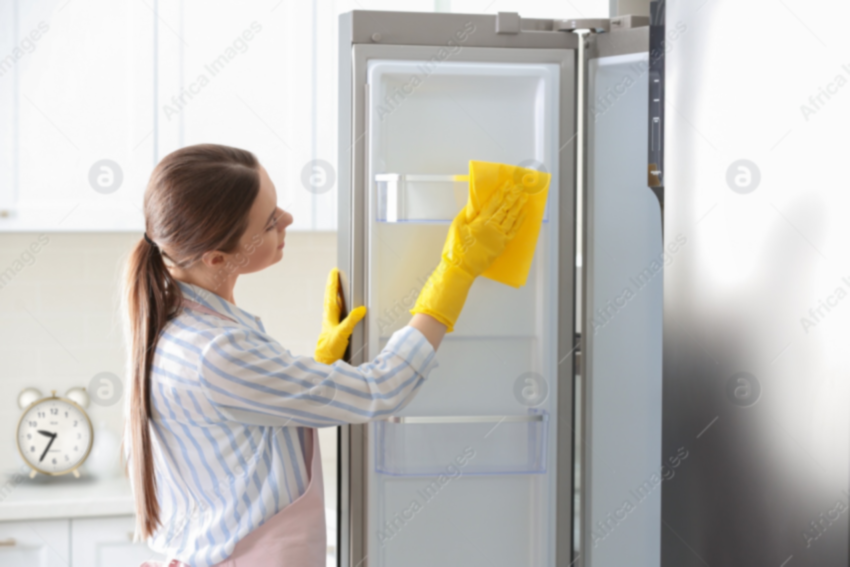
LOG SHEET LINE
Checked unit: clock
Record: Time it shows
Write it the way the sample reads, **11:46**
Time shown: **9:35**
